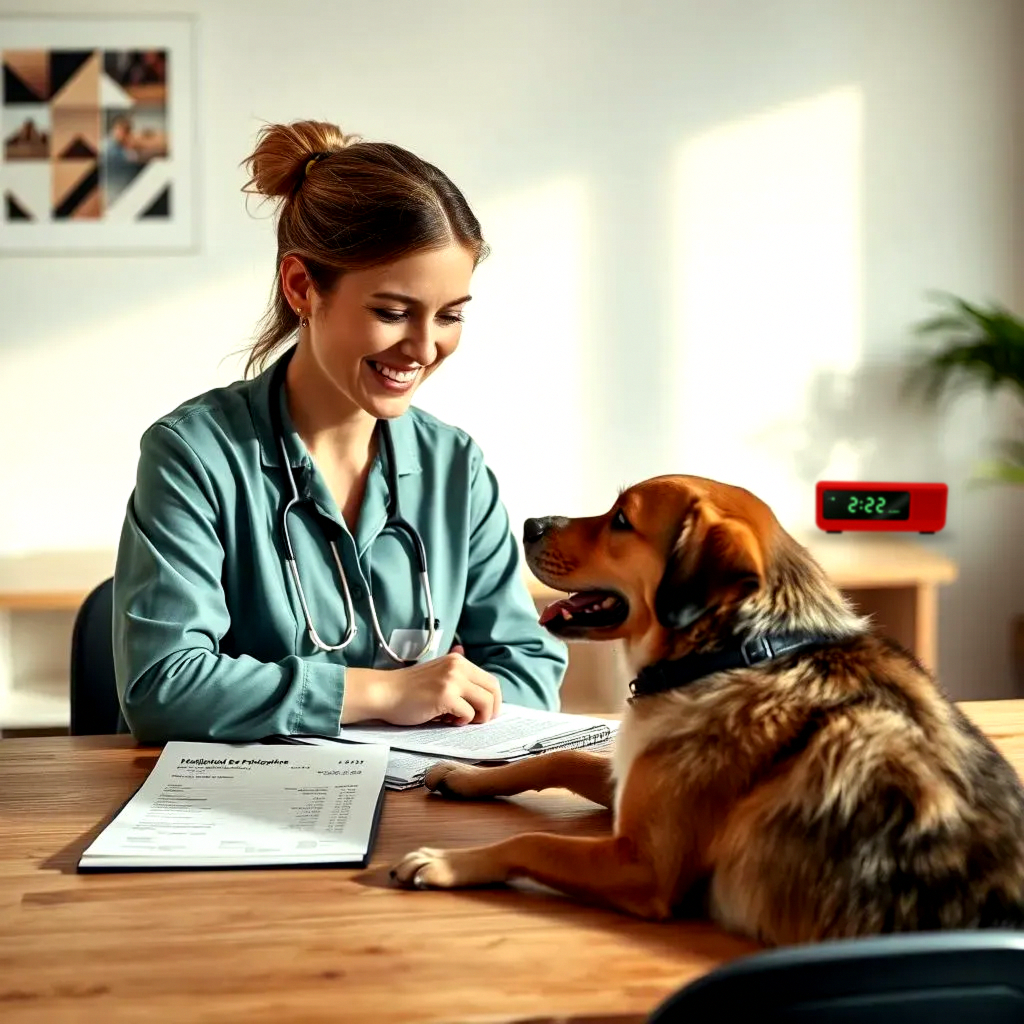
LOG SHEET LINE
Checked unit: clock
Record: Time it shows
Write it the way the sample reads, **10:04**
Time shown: **2:22**
